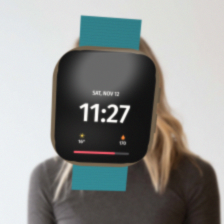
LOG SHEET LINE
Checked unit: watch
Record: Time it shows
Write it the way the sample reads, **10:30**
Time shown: **11:27**
